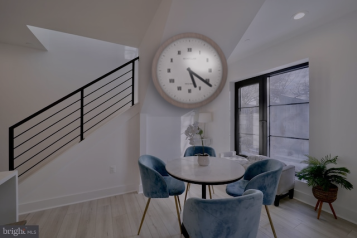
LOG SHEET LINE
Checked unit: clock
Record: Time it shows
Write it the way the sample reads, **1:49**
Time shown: **5:21**
